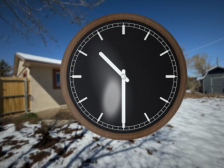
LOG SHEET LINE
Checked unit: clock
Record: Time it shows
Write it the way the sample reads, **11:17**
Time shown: **10:30**
